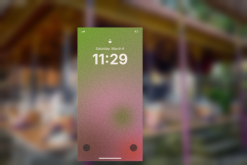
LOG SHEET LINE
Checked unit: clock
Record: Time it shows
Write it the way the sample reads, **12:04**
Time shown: **11:29**
